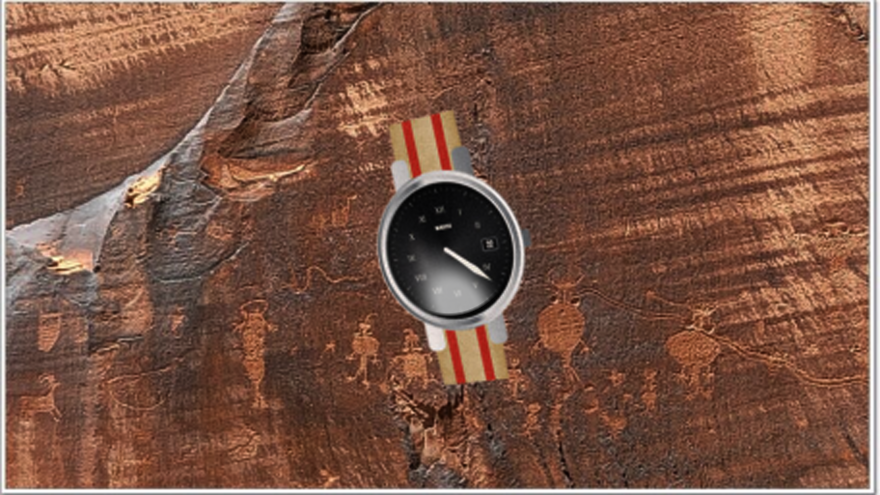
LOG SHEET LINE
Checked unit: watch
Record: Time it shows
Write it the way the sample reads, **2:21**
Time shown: **4:22**
